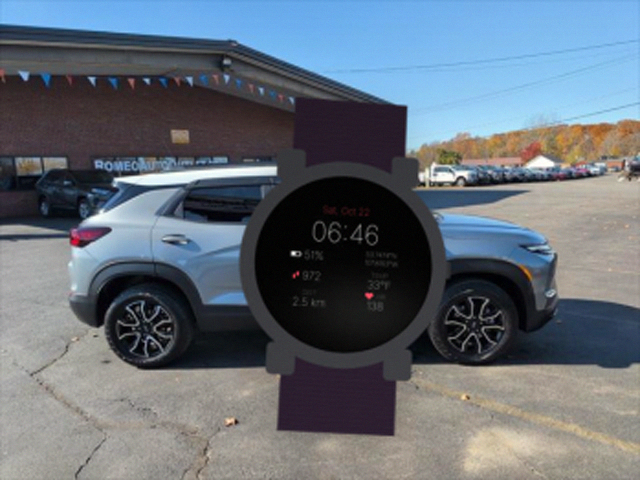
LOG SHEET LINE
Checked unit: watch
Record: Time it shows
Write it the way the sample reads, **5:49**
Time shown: **6:46**
